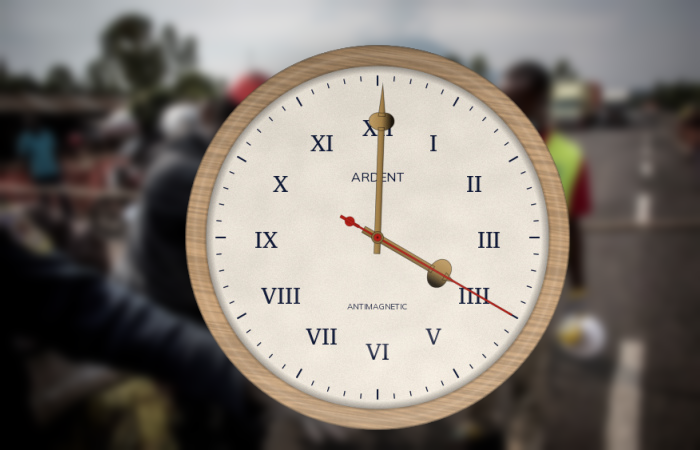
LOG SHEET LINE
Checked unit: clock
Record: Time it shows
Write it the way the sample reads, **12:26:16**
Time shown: **4:00:20**
